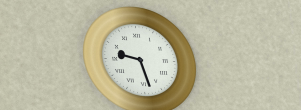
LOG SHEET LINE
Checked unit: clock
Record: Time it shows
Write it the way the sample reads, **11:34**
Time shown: **9:28**
